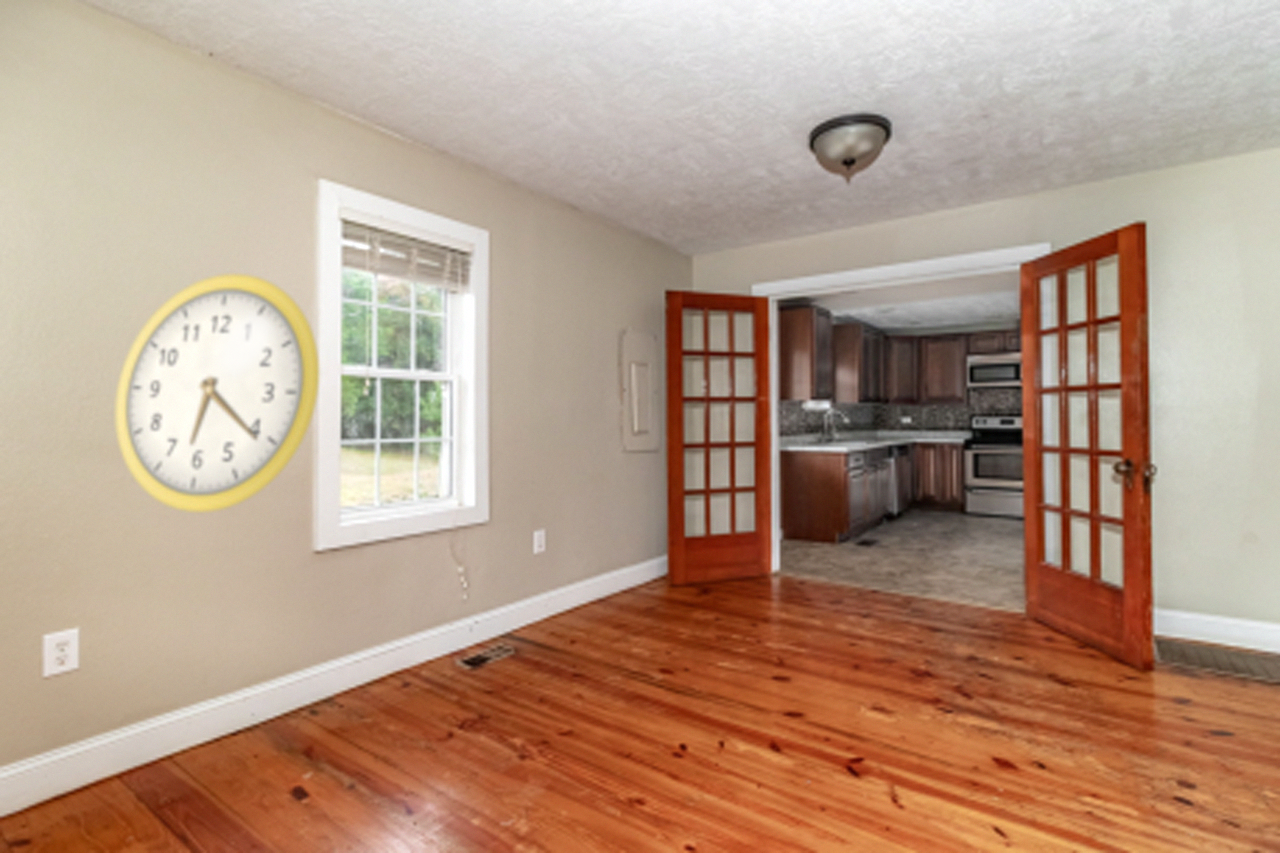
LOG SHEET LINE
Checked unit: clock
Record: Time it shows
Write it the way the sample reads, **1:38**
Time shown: **6:21**
